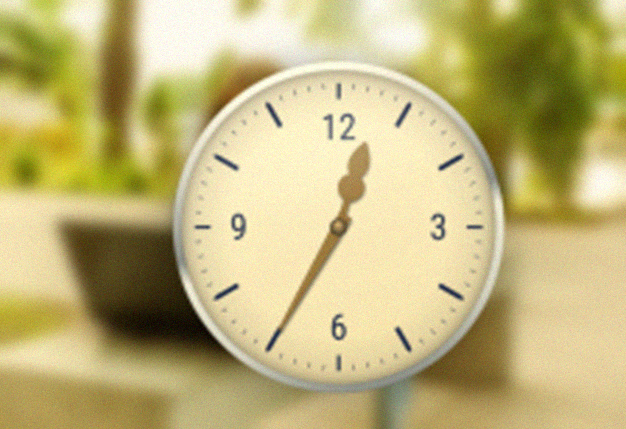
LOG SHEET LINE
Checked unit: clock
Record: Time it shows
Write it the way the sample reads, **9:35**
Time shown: **12:35**
